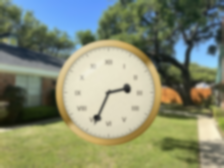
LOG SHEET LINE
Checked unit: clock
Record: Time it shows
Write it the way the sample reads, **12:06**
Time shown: **2:34**
